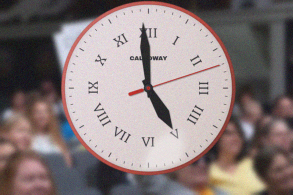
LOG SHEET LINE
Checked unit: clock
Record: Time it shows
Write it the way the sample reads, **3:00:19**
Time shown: **4:59:12**
